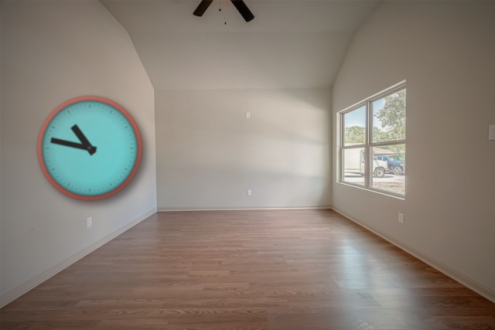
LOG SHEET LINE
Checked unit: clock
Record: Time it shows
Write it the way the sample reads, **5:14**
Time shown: **10:47**
